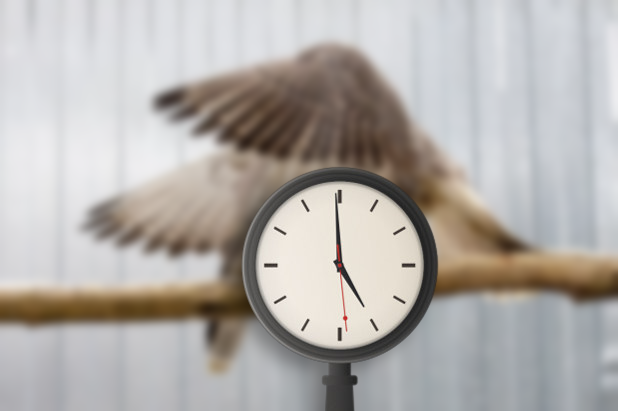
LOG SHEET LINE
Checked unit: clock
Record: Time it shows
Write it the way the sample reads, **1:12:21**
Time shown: **4:59:29**
